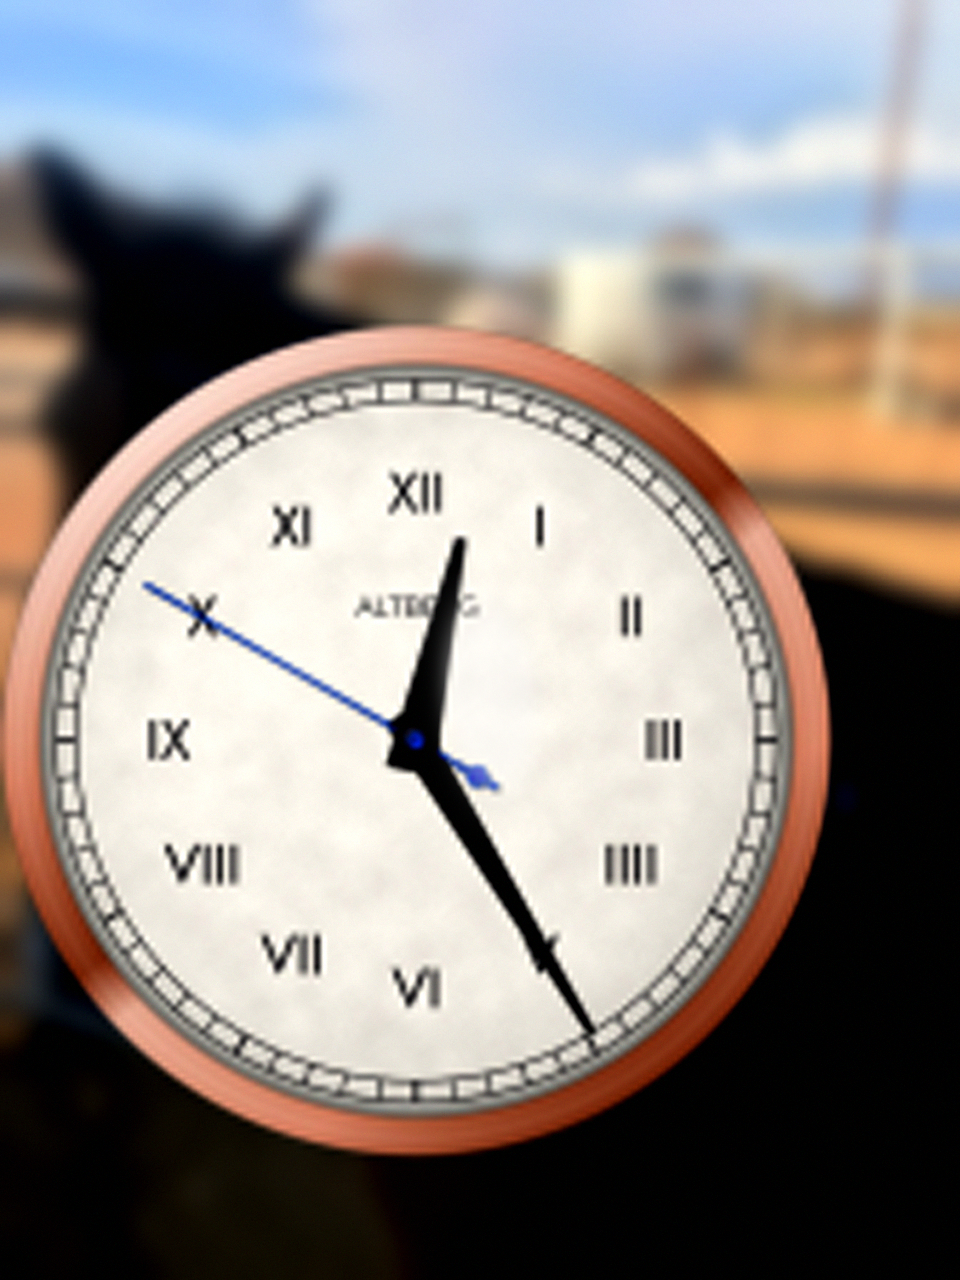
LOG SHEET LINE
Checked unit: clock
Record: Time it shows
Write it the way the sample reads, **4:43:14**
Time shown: **12:24:50**
